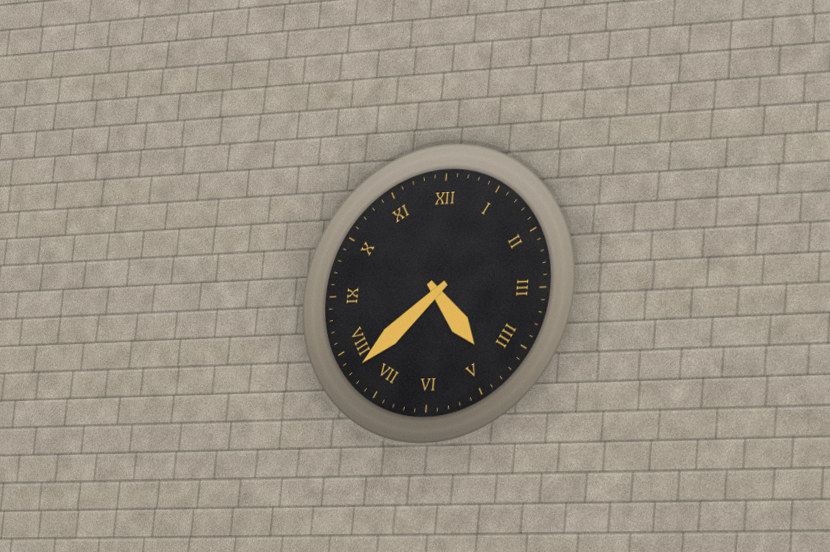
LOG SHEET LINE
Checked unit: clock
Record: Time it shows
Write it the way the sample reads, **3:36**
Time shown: **4:38**
